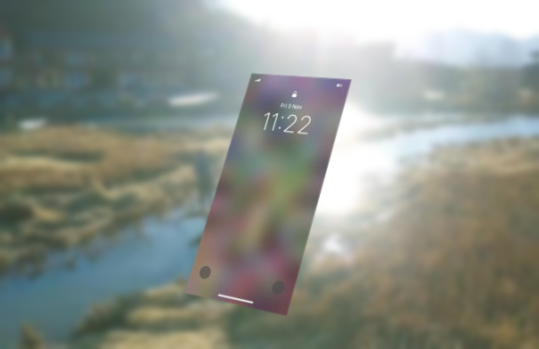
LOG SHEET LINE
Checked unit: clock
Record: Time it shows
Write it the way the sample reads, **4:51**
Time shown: **11:22**
